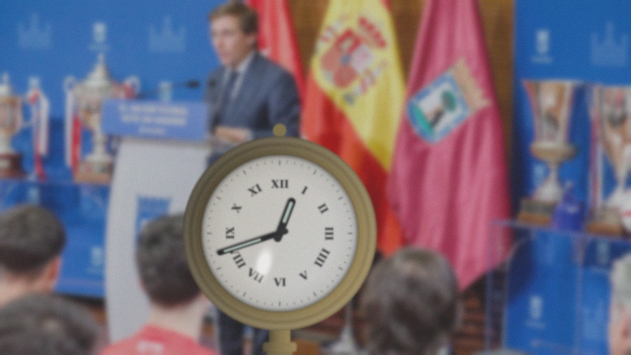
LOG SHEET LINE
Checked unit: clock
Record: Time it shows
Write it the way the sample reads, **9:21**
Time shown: **12:42**
